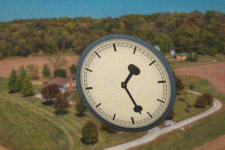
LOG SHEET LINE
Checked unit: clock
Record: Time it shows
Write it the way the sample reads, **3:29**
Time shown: **1:27**
